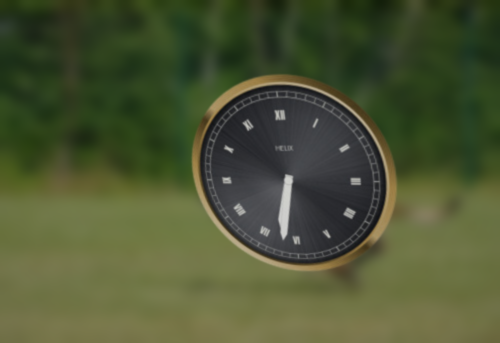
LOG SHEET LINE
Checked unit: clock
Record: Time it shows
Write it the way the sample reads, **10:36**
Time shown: **6:32**
